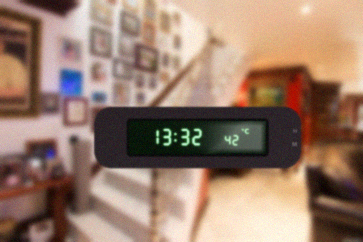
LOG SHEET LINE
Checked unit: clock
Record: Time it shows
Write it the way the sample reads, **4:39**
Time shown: **13:32**
